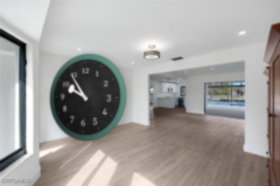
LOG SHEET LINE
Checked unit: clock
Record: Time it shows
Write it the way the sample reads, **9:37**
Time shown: **9:54**
